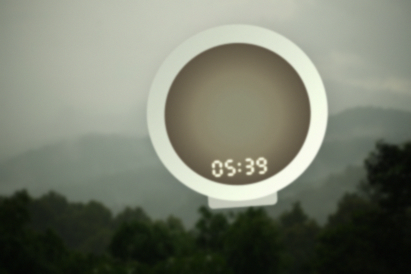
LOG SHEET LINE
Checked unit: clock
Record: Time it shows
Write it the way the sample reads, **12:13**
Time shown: **5:39**
